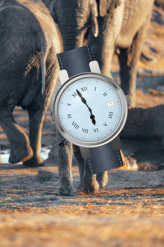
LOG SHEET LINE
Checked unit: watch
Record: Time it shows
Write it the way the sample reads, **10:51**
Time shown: **5:57**
